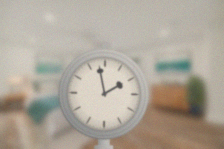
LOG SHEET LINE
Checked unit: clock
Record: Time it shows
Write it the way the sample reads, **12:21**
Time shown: **1:58**
